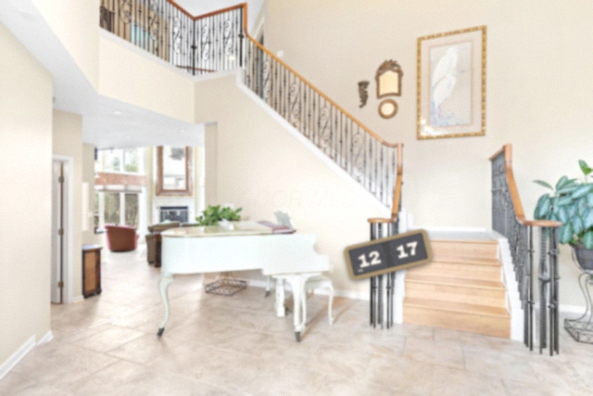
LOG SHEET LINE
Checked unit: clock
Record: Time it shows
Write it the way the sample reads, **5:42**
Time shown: **12:17**
